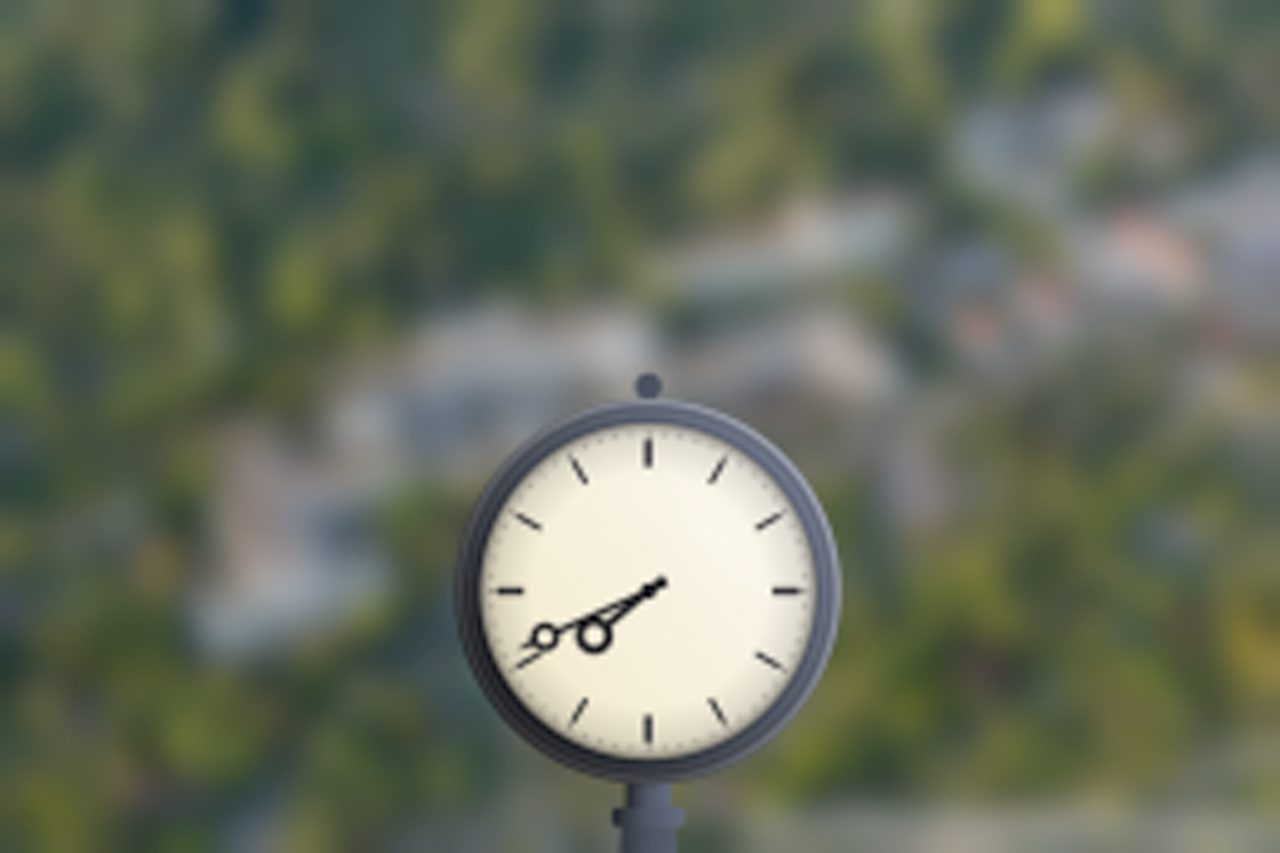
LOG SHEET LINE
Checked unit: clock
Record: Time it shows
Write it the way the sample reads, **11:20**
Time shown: **7:41**
